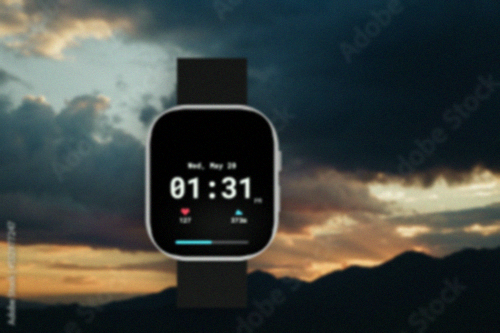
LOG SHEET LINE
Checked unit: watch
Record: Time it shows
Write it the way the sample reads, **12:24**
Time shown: **1:31**
